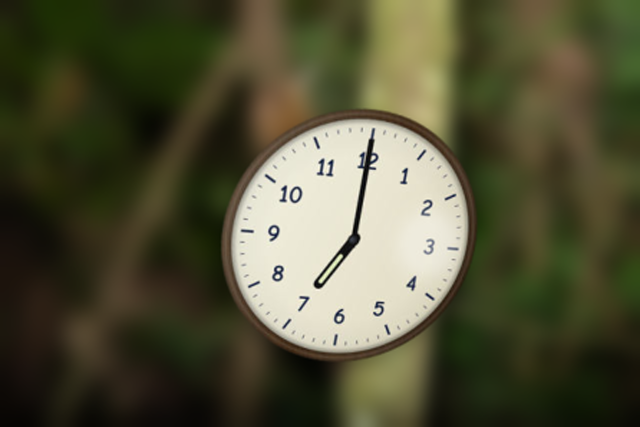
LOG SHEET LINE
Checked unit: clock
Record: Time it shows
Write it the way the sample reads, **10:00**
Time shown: **7:00**
